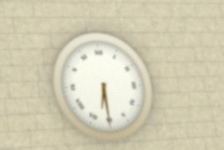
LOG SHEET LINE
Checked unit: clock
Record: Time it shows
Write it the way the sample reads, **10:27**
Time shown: **6:30**
